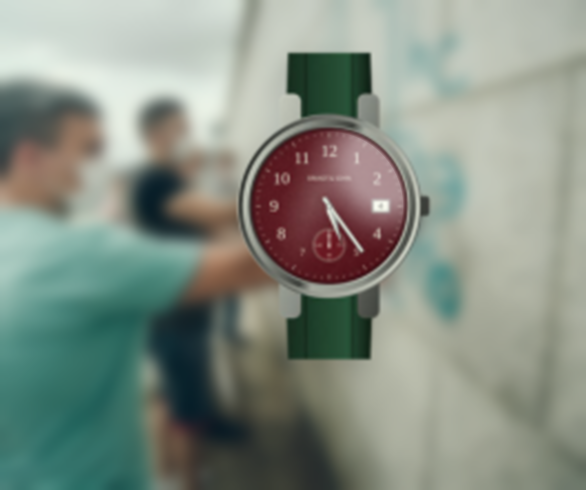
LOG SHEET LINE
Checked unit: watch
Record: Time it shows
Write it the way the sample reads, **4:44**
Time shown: **5:24**
